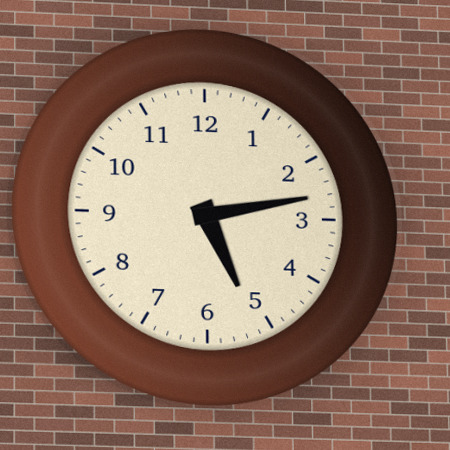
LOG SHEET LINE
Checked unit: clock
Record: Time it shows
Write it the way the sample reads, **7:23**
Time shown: **5:13**
